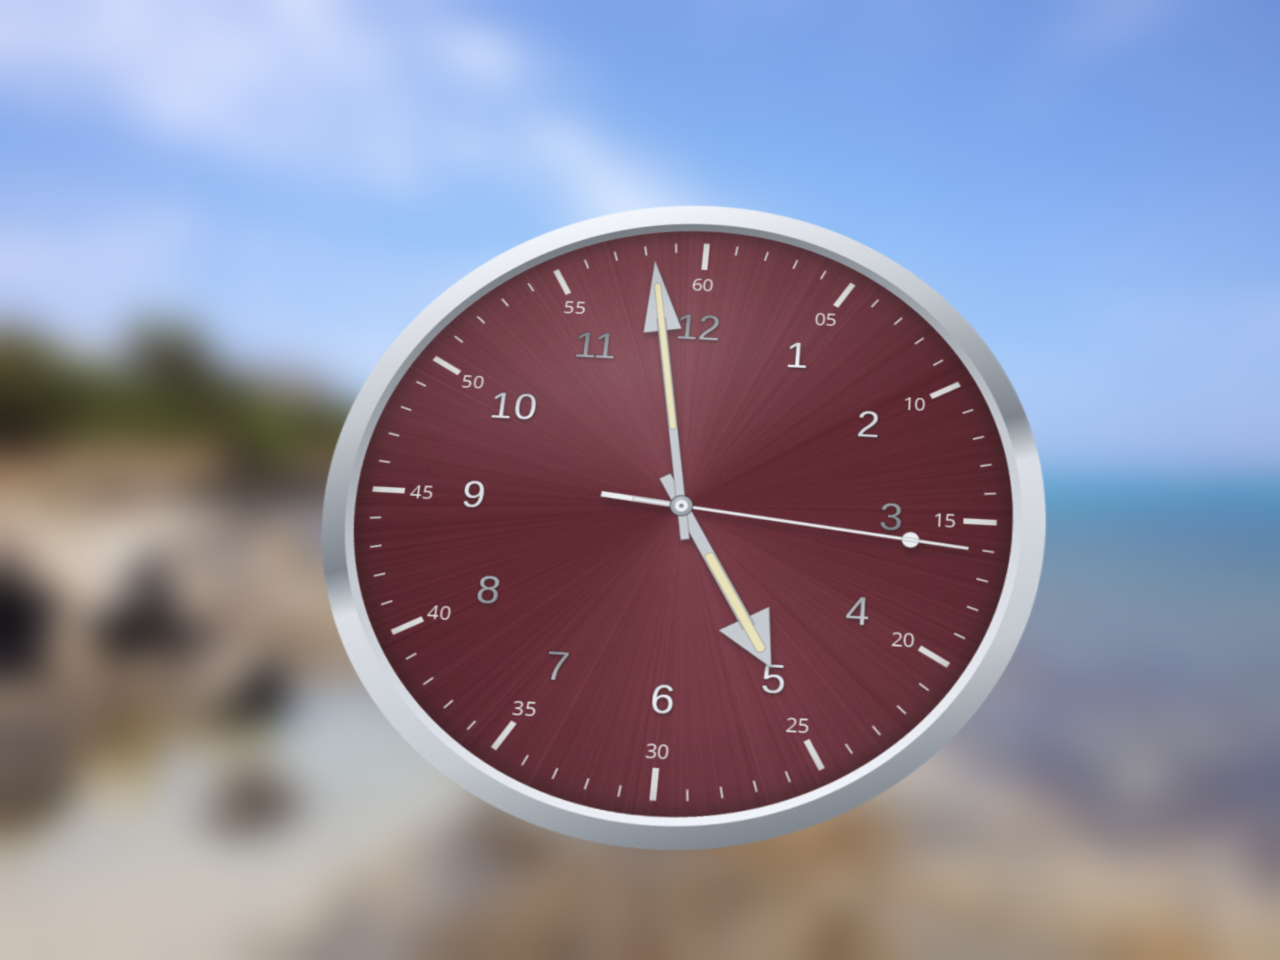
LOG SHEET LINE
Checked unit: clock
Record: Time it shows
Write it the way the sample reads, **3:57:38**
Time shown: **4:58:16**
